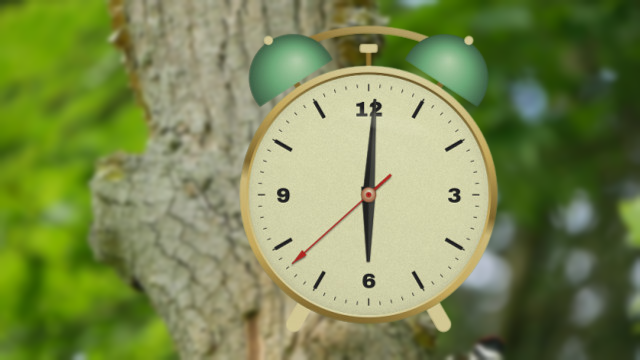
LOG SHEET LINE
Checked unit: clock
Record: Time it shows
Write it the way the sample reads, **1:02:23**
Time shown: **6:00:38**
